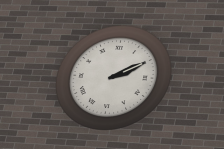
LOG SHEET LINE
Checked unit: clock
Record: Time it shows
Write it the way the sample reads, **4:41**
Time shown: **2:10**
